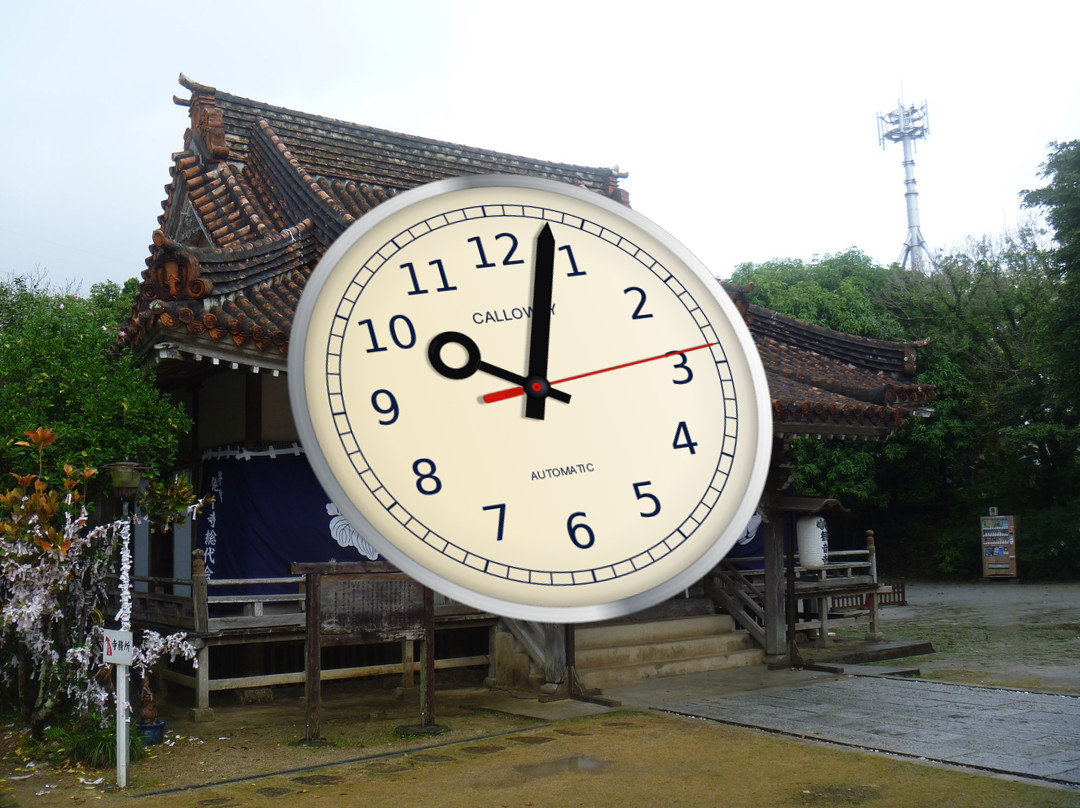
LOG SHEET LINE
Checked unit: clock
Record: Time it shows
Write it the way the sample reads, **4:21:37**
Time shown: **10:03:14**
